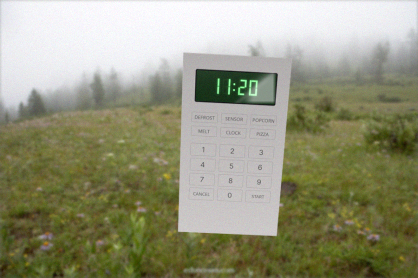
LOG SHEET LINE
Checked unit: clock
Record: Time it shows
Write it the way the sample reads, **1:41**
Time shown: **11:20**
